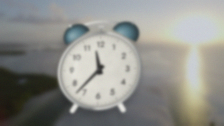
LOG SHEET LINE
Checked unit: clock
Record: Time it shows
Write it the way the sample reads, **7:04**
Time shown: **11:37**
